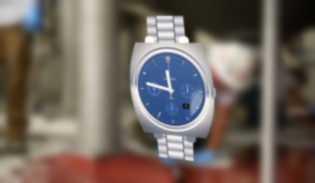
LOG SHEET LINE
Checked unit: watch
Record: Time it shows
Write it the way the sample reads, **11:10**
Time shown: **11:47**
